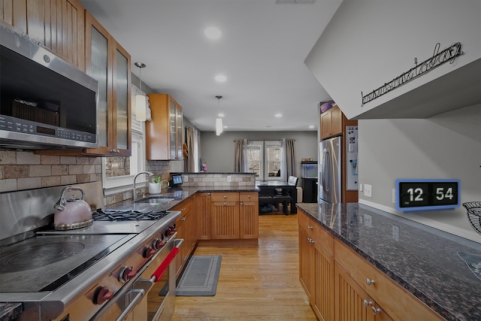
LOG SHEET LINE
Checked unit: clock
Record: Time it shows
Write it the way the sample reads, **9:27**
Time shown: **12:54**
